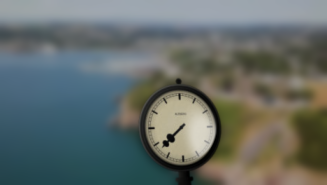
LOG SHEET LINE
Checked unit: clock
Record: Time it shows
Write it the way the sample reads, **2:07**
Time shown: **7:38**
